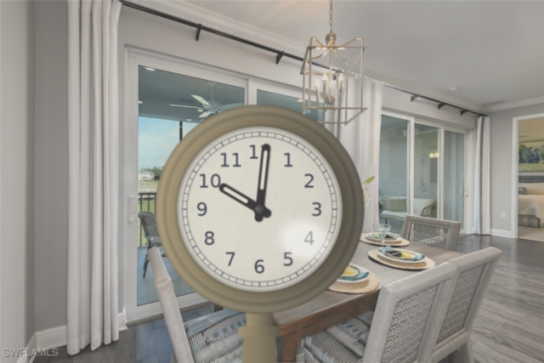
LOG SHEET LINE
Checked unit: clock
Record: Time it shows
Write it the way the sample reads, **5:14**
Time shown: **10:01**
